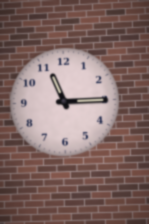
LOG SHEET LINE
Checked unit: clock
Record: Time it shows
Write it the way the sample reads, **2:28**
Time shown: **11:15**
